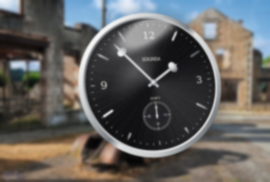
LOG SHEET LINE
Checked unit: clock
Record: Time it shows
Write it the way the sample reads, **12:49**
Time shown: **1:53**
